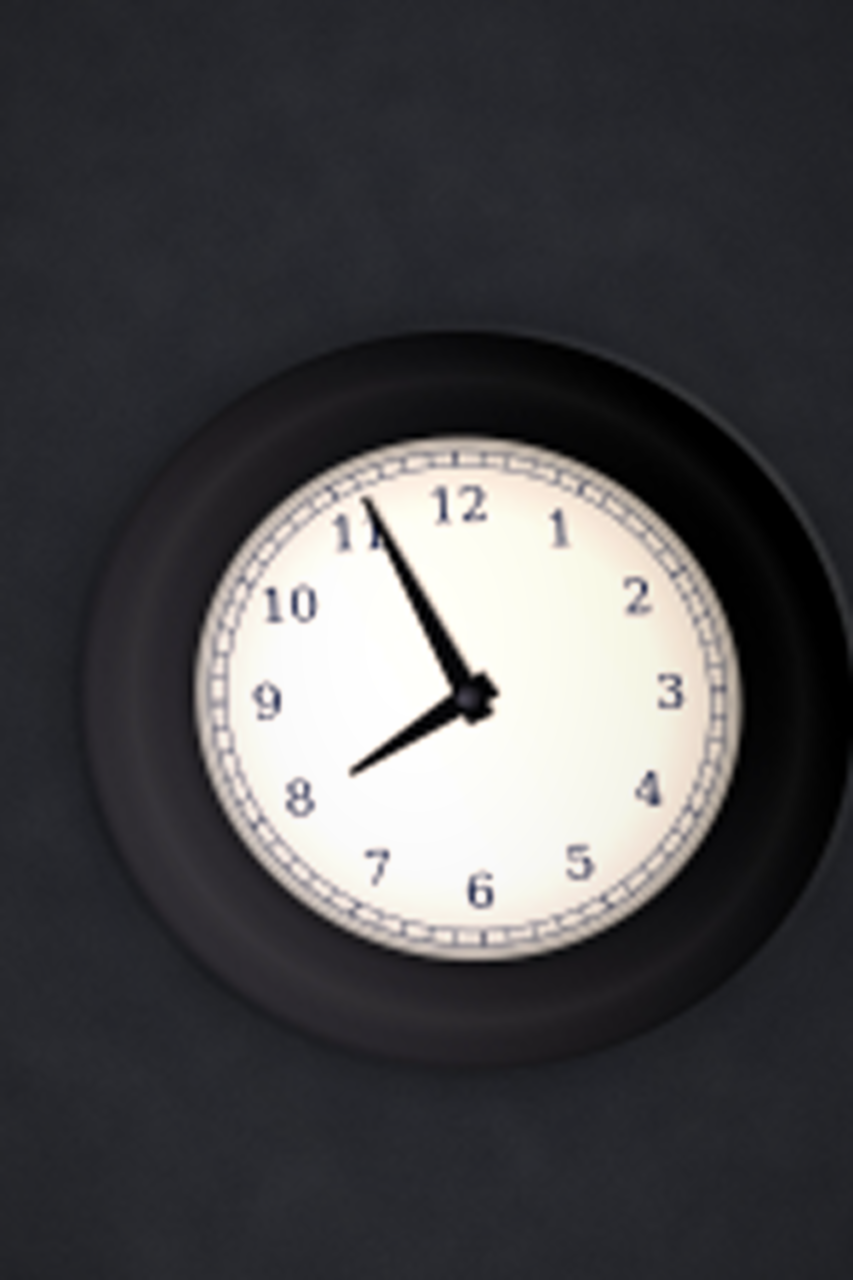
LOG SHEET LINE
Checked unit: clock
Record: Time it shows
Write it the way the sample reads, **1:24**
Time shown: **7:56**
